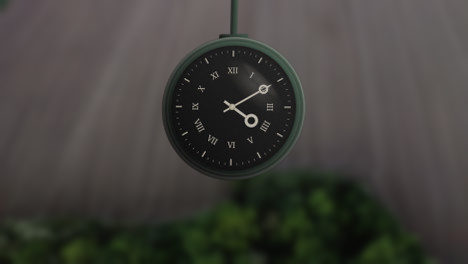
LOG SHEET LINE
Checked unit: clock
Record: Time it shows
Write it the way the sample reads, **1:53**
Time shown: **4:10**
